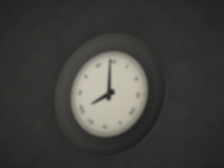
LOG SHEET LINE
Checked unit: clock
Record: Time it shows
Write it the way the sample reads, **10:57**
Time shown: **7:59**
